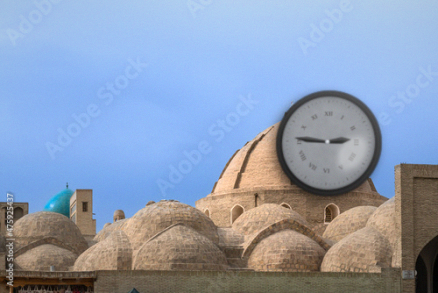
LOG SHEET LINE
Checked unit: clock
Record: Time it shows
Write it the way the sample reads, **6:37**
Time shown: **2:46**
